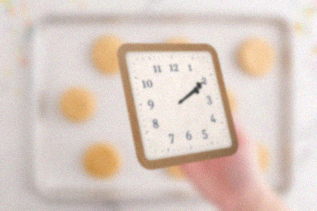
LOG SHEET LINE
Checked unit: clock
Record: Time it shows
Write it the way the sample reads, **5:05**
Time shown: **2:10**
